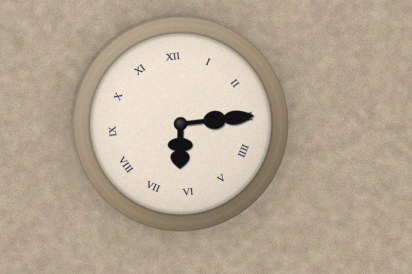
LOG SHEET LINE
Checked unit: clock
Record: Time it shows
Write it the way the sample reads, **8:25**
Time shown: **6:15**
